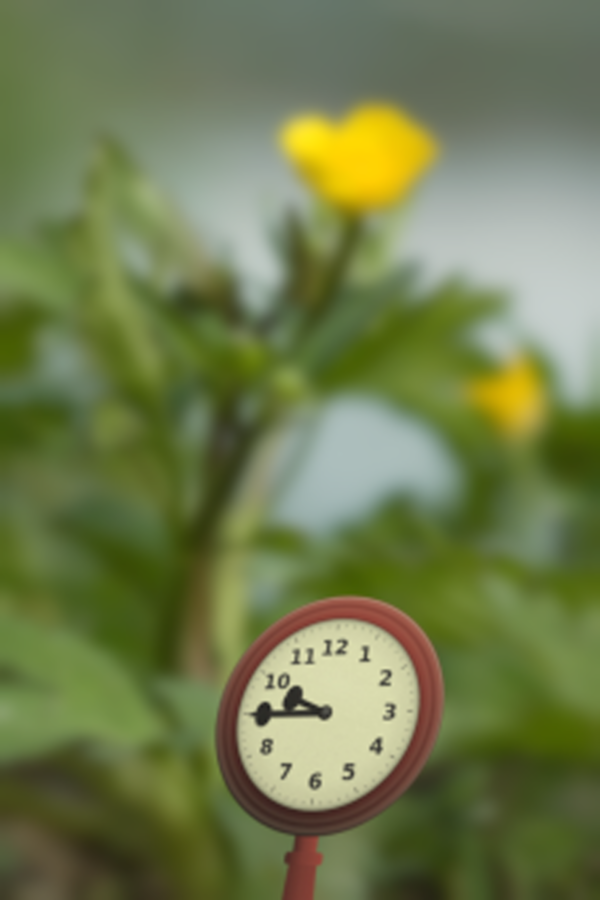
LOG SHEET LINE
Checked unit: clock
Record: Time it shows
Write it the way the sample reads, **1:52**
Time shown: **9:45**
